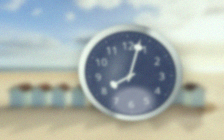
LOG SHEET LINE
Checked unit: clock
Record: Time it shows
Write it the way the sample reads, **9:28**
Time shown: **8:03**
